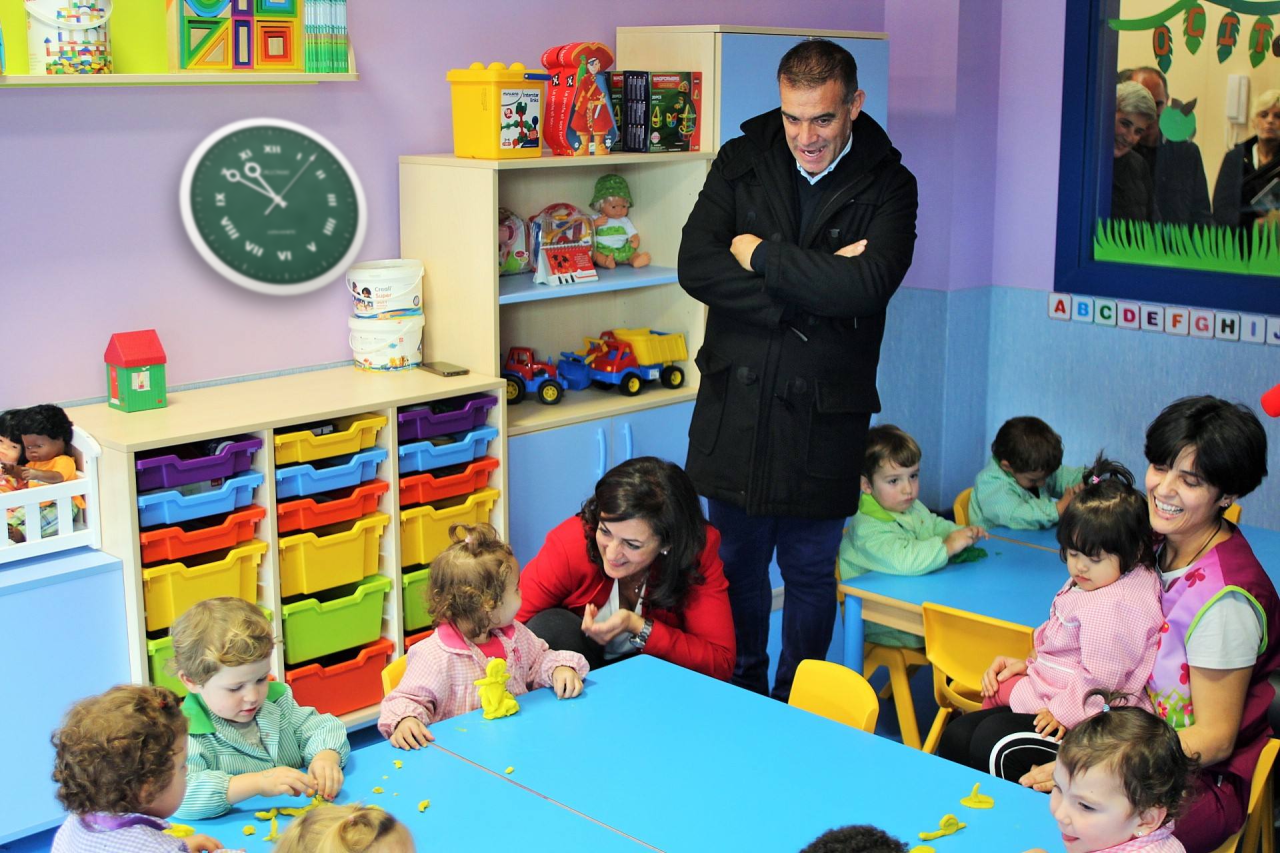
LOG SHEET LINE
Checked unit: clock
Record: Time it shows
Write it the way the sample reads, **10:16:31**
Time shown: **10:50:07**
